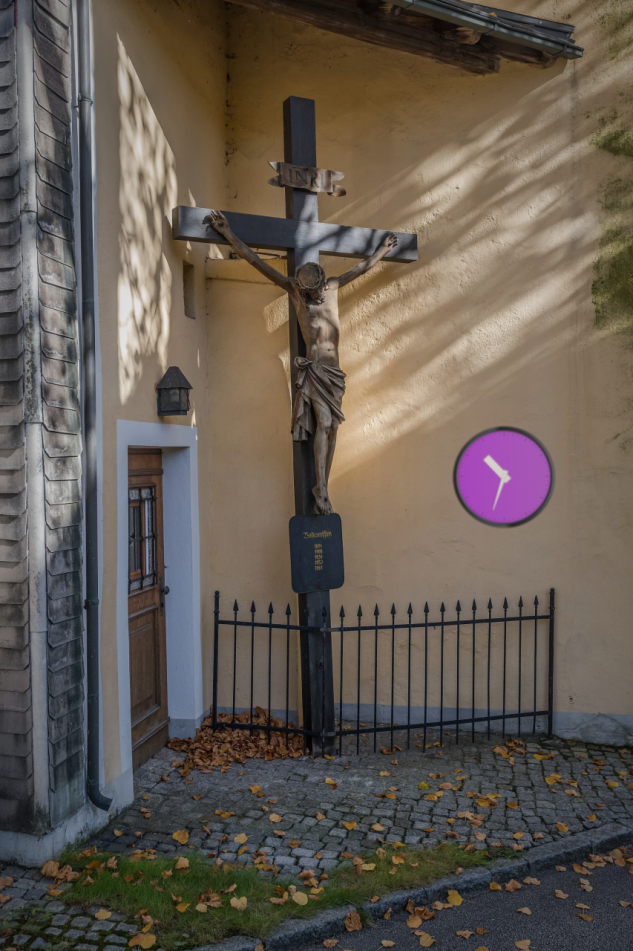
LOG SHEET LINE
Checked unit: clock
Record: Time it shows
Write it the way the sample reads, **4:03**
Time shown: **10:33**
